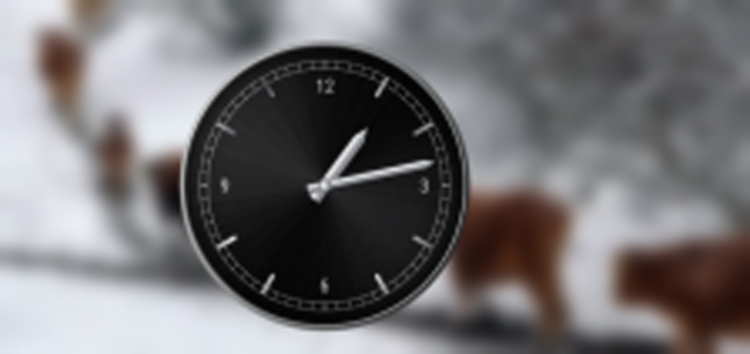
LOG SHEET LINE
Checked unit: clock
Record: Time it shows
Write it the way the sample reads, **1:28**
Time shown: **1:13**
